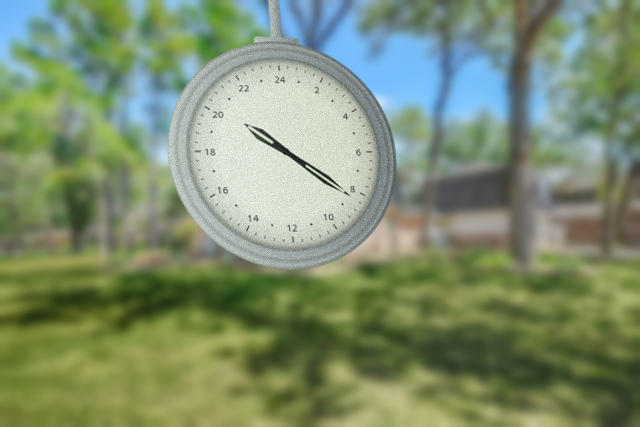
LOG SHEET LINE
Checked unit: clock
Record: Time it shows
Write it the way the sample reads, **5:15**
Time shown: **20:21**
